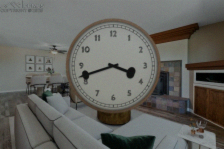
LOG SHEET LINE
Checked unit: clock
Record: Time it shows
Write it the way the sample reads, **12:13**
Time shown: **3:42**
